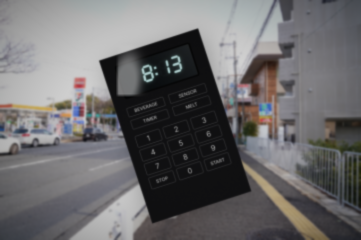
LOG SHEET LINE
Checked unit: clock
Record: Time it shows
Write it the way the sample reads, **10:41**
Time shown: **8:13**
